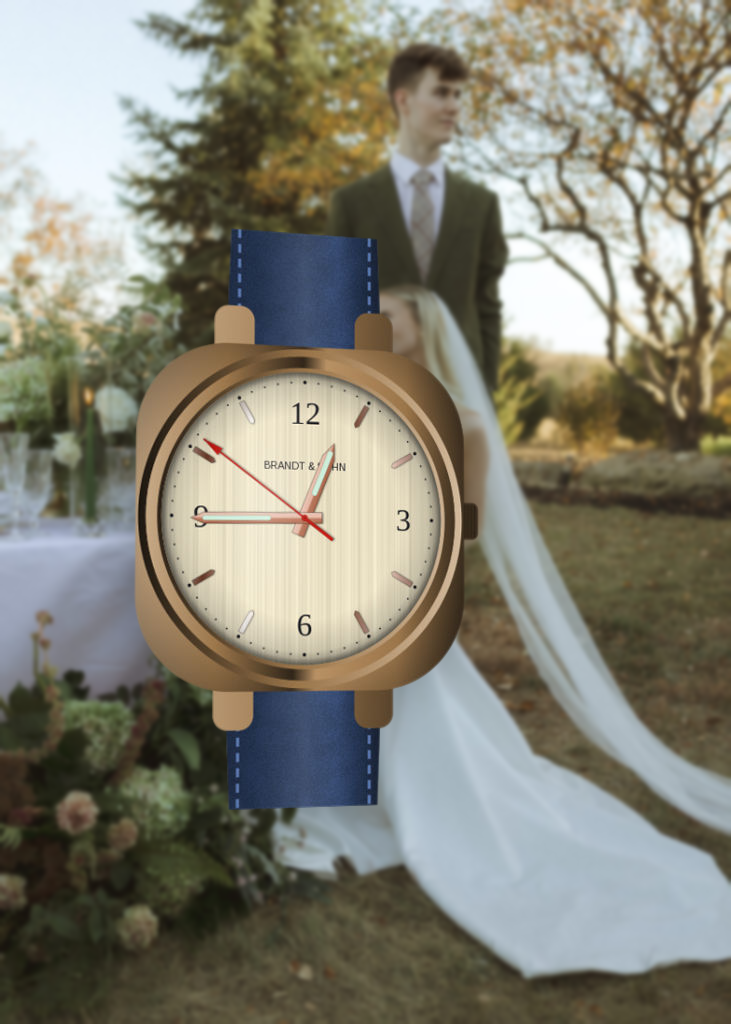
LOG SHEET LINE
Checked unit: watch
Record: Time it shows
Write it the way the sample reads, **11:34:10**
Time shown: **12:44:51**
